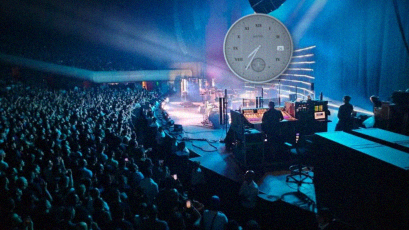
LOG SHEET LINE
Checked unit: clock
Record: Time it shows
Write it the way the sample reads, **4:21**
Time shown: **7:35**
